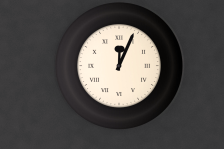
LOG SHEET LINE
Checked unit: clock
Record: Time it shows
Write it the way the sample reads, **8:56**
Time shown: **12:04**
